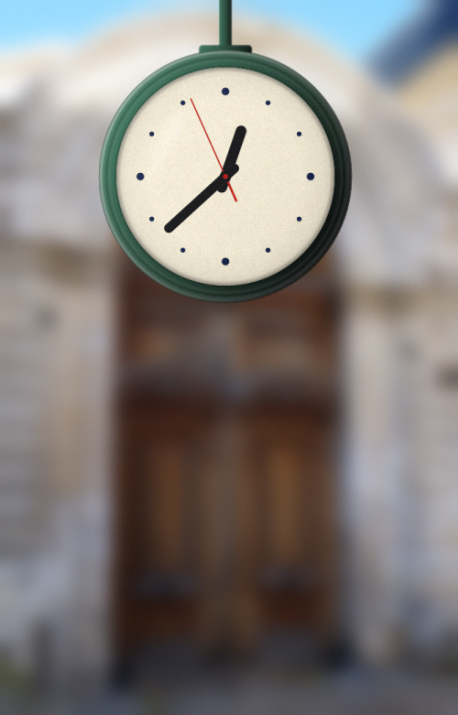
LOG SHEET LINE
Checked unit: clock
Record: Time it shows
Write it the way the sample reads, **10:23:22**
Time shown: **12:37:56**
